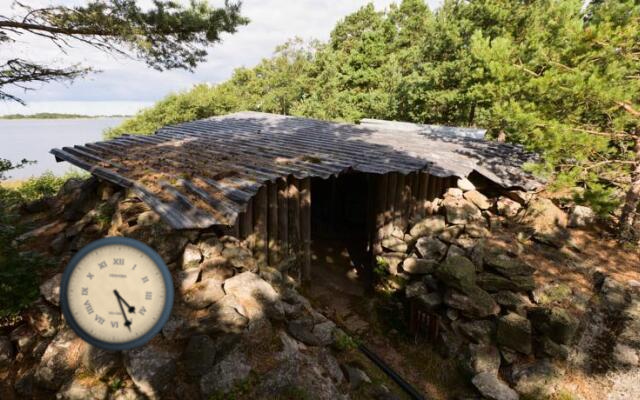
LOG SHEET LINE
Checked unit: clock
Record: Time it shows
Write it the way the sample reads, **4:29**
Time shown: **4:26**
